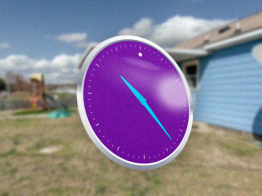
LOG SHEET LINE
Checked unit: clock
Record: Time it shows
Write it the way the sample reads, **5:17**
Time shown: **10:23**
